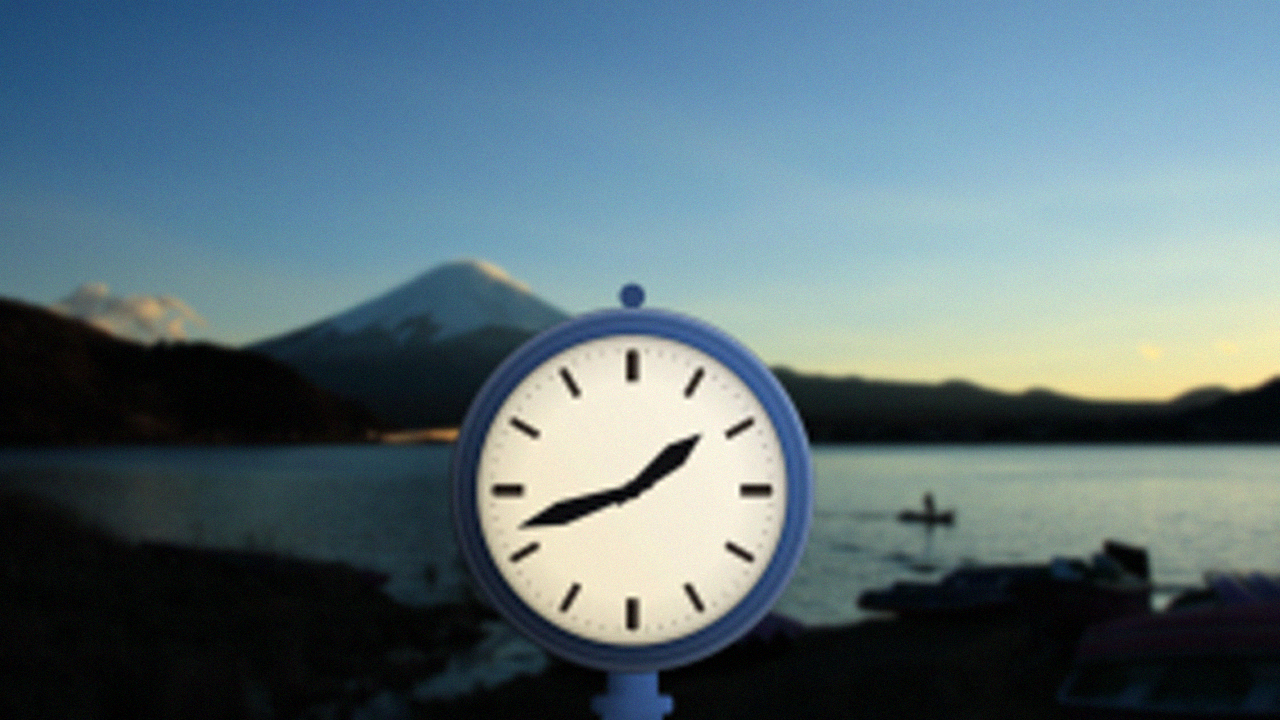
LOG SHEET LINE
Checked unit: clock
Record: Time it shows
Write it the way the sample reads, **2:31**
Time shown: **1:42**
